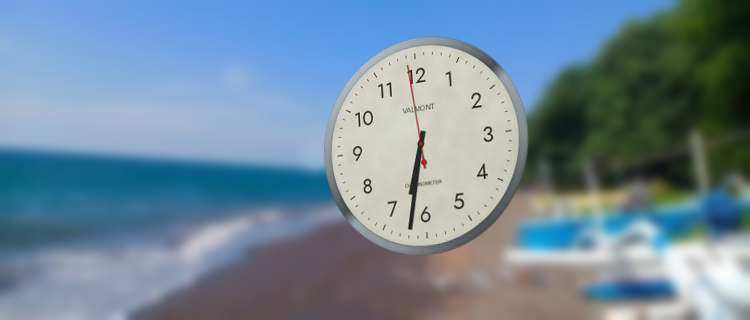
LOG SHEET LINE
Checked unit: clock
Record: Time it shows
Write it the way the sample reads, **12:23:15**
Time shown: **6:31:59**
